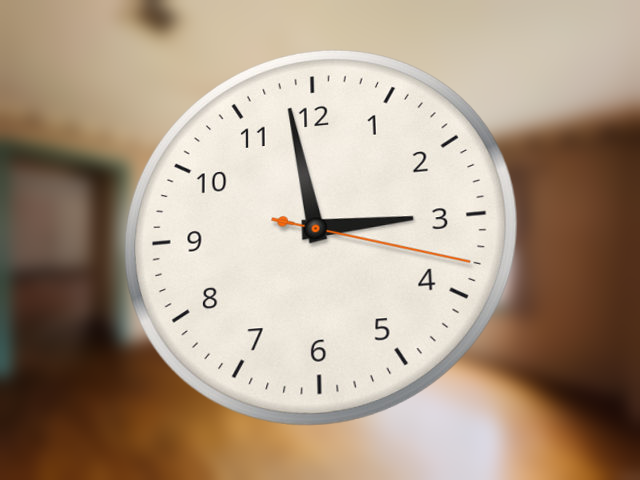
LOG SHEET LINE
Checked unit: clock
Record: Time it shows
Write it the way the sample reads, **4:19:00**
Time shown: **2:58:18**
